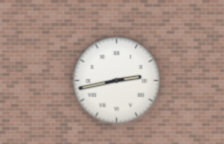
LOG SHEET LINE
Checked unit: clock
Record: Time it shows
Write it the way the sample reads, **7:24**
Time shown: **2:43**
